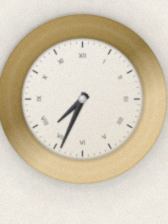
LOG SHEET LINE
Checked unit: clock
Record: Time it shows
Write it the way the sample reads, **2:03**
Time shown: **7:34**
